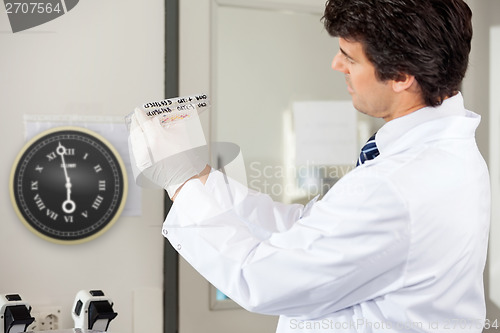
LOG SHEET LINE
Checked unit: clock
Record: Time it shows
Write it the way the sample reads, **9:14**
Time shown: **5:58**
